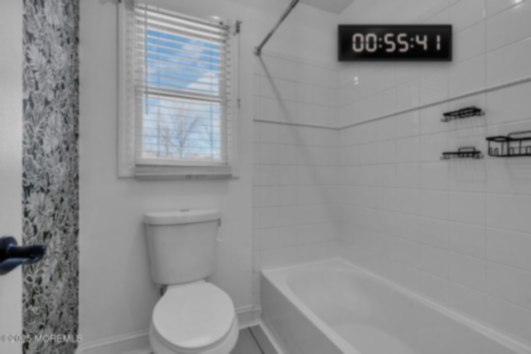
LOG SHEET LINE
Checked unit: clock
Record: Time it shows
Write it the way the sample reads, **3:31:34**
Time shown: **0:55:41**
